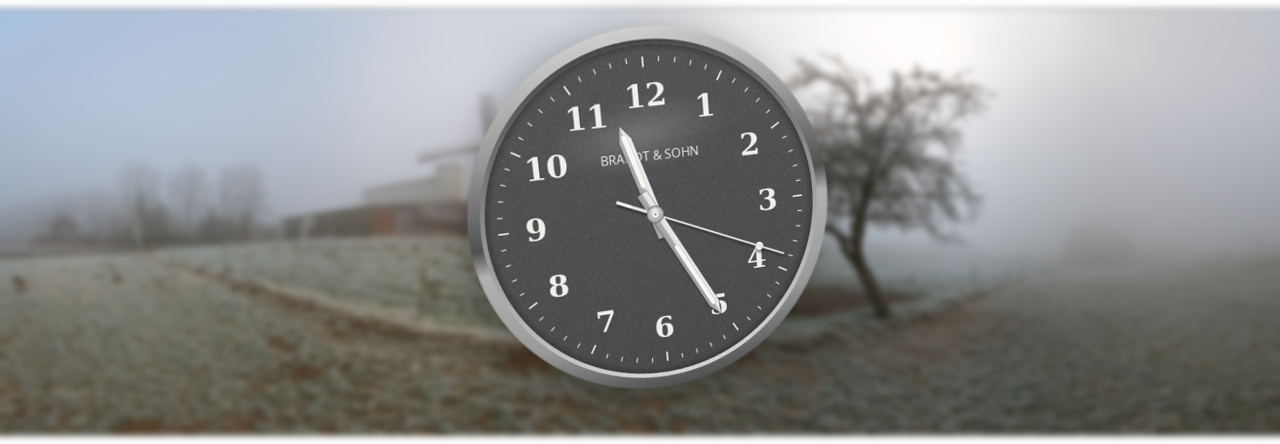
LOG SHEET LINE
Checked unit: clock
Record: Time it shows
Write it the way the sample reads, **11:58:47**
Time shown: **11:25:19**
